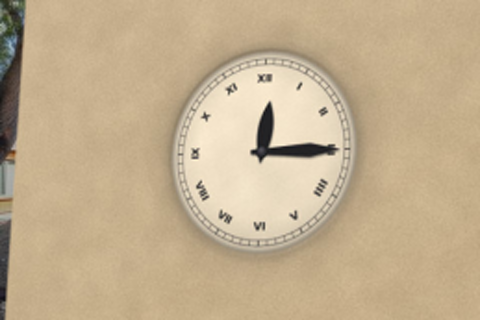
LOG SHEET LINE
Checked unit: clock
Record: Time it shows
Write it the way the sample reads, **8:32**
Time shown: **12:15**
